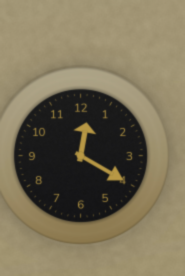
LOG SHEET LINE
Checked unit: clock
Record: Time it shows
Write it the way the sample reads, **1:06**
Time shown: **12:20**
